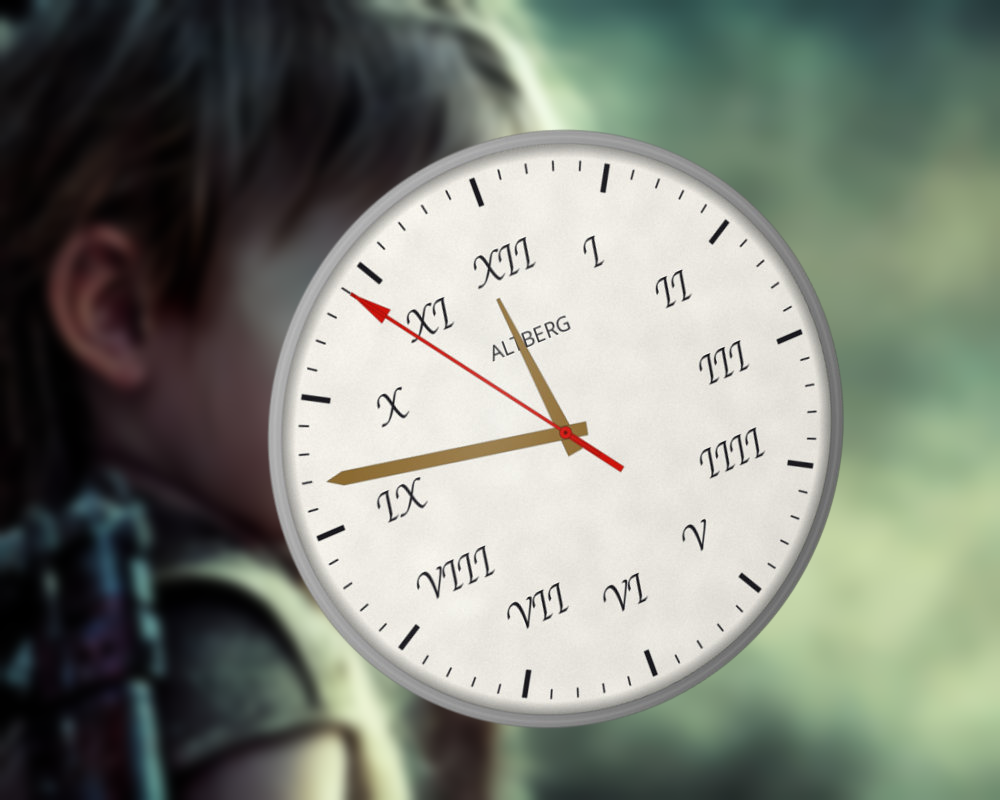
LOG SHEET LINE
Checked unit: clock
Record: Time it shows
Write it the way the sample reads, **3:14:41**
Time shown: **11:46:54**
